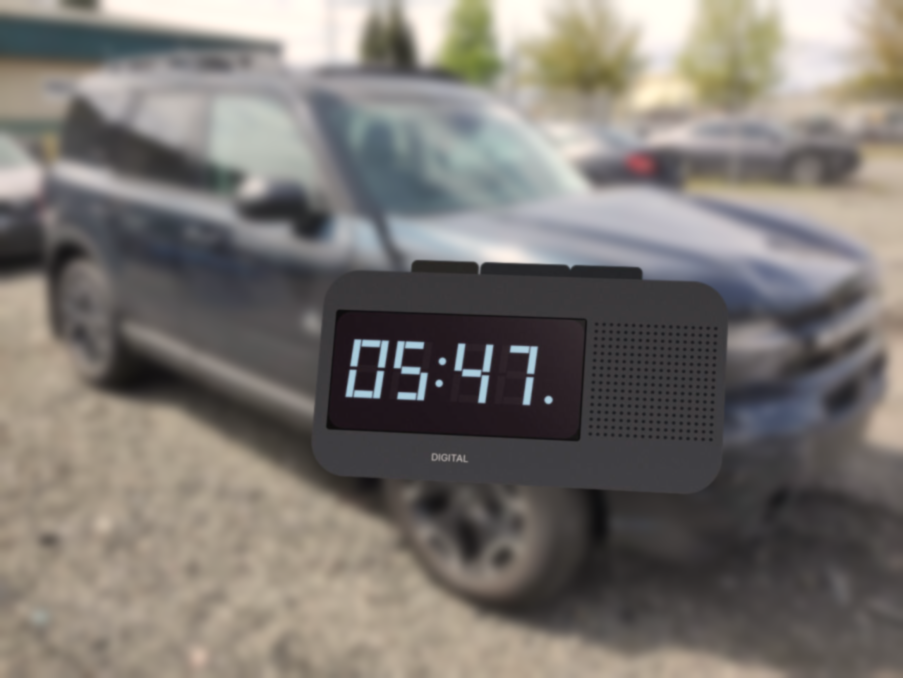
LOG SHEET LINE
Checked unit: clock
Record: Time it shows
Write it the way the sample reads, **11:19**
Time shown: **5:47**
